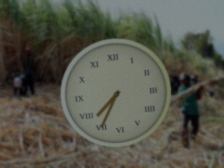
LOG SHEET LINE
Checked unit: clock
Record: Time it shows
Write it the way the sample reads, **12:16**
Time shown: **7:35**
